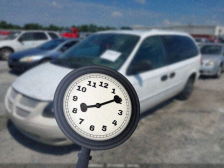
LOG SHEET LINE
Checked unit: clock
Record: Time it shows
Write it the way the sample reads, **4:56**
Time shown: **8:09**
